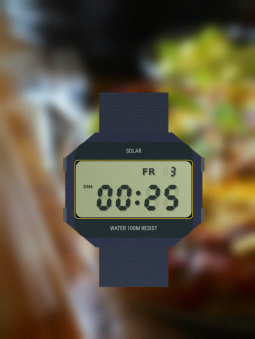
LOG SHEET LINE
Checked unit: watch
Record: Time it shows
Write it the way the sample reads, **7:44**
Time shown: **0:25**
